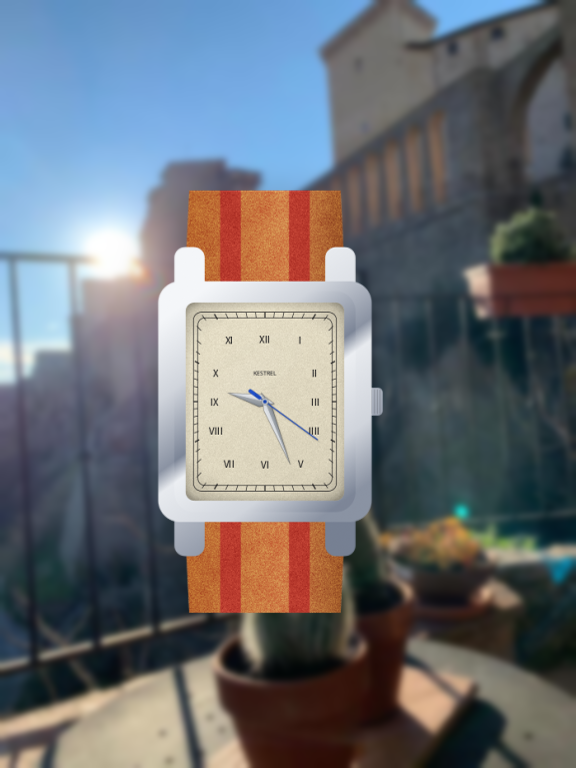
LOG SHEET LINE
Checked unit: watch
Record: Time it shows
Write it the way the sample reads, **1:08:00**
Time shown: **9:26:21**
